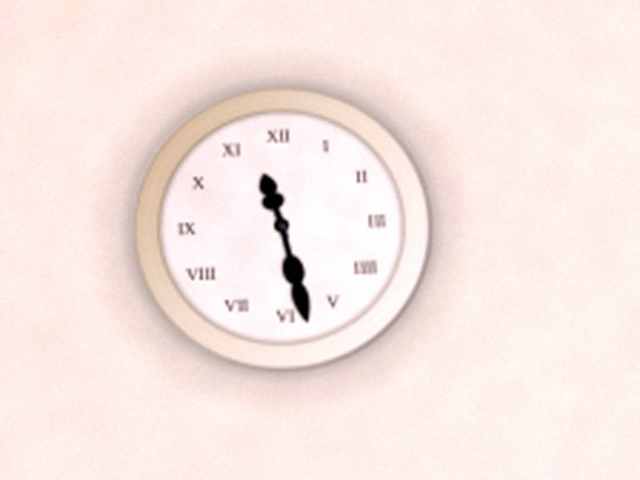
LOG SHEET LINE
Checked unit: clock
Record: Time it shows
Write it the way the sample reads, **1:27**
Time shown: **11:28**
